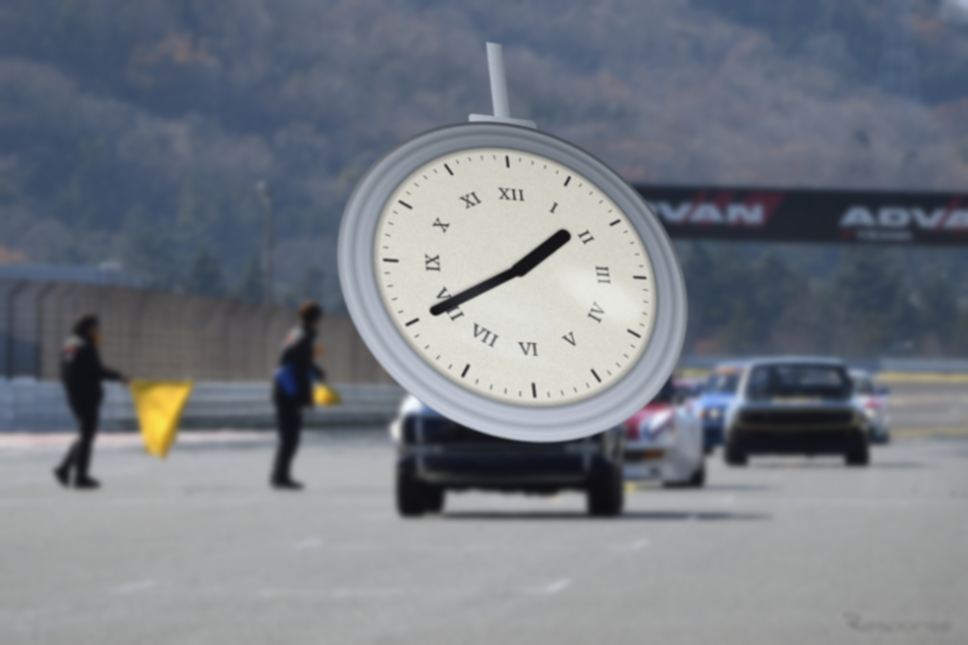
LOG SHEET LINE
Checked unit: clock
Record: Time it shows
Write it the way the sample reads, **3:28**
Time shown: **1:40**
